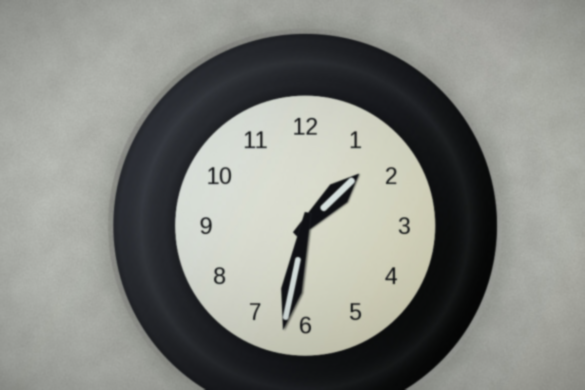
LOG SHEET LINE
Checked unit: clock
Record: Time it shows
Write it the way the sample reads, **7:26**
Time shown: **1:32**
